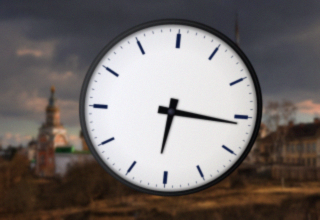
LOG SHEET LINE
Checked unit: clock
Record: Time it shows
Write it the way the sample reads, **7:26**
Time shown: **6:16**
